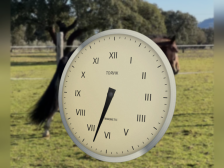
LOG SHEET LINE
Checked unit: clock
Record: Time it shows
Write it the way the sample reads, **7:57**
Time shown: **6:33**
